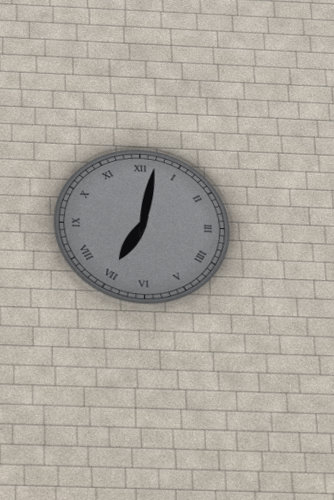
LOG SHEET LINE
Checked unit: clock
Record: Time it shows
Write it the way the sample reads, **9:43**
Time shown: **7:02**
